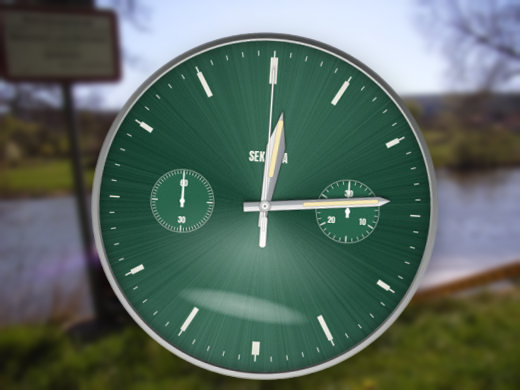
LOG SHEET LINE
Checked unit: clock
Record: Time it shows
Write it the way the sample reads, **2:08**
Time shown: **12:14**
